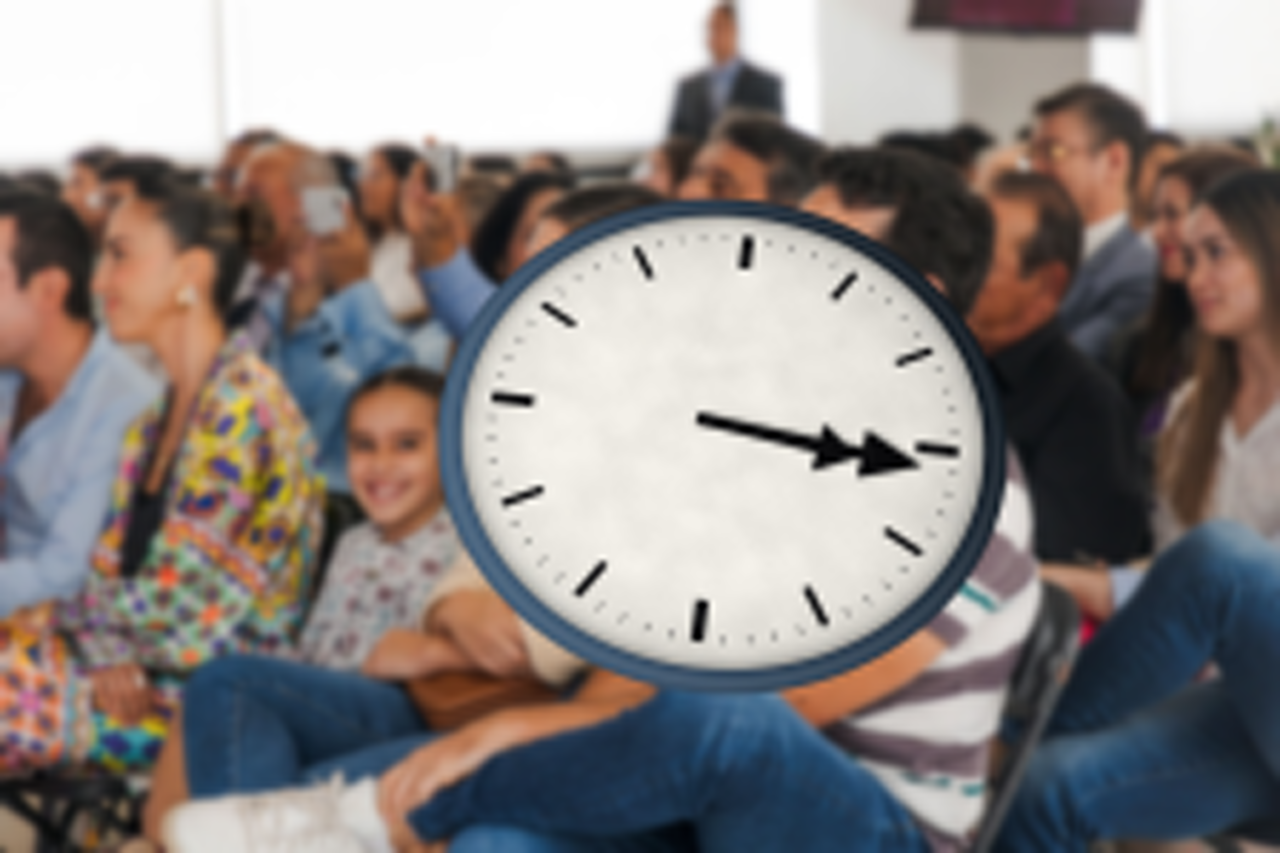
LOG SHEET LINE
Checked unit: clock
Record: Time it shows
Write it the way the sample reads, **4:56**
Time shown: **3:16**
